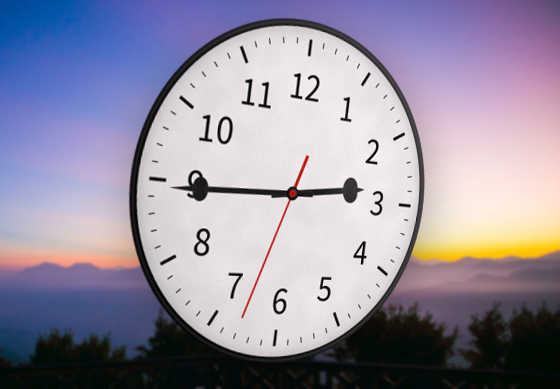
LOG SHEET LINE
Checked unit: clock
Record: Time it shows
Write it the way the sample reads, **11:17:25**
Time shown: **2:44:33**
